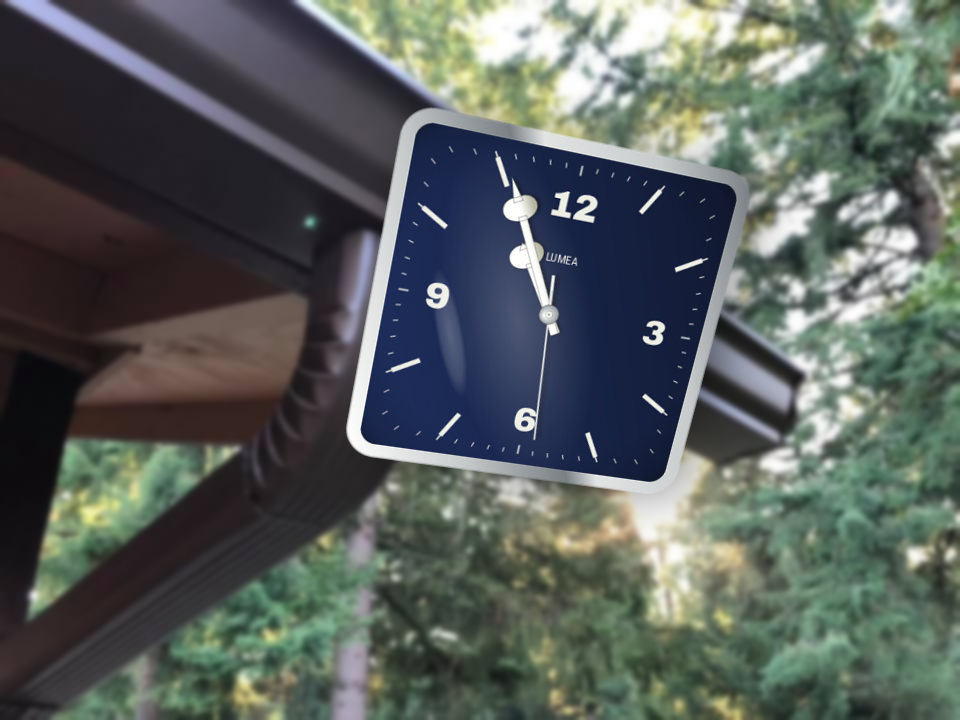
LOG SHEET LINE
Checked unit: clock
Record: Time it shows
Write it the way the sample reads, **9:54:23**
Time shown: **10:55:29**
